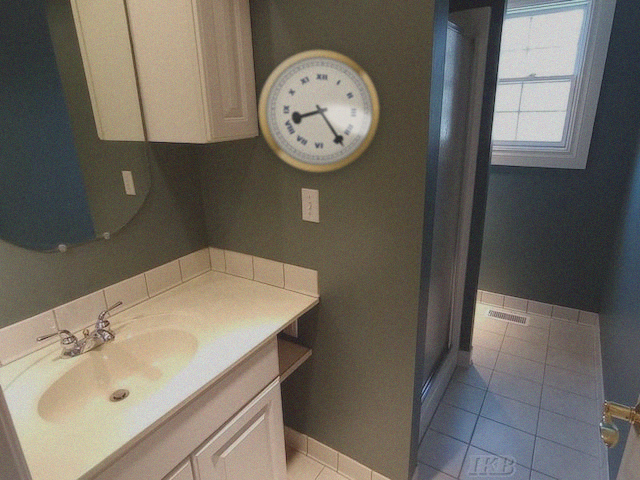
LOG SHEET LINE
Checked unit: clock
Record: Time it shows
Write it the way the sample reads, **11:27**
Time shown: **8:24**
